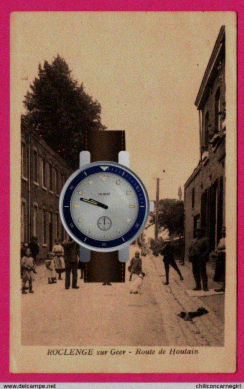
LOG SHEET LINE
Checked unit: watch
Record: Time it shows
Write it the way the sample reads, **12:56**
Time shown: **9:48**
